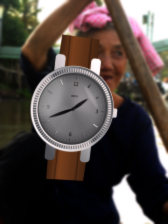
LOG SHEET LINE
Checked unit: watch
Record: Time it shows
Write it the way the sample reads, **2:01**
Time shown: **1:41**
